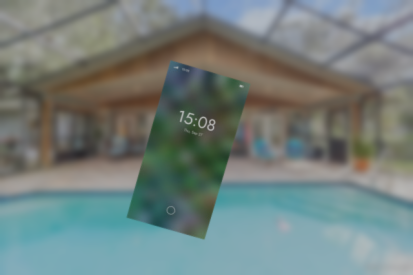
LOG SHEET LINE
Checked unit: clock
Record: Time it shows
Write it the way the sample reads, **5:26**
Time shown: **15:08**
